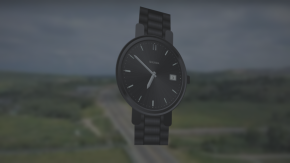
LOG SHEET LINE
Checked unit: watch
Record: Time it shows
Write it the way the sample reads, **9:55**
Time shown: **6:51**
